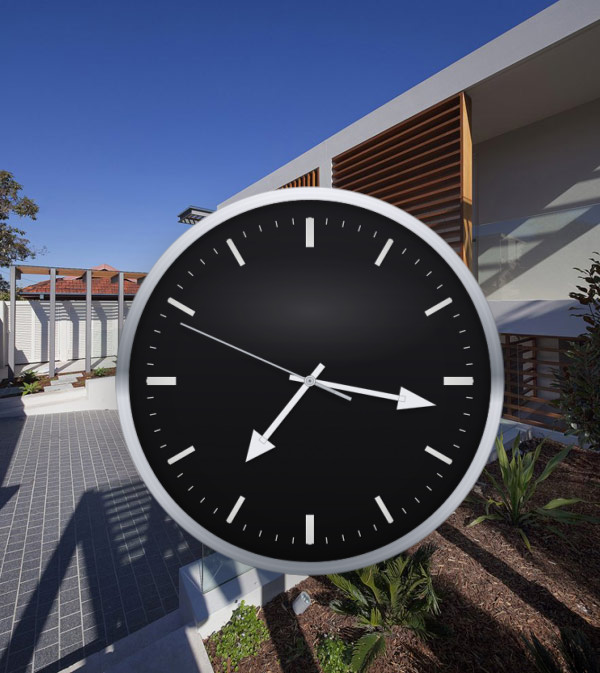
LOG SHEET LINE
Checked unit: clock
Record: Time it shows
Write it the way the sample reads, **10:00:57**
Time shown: **7:16:49**
